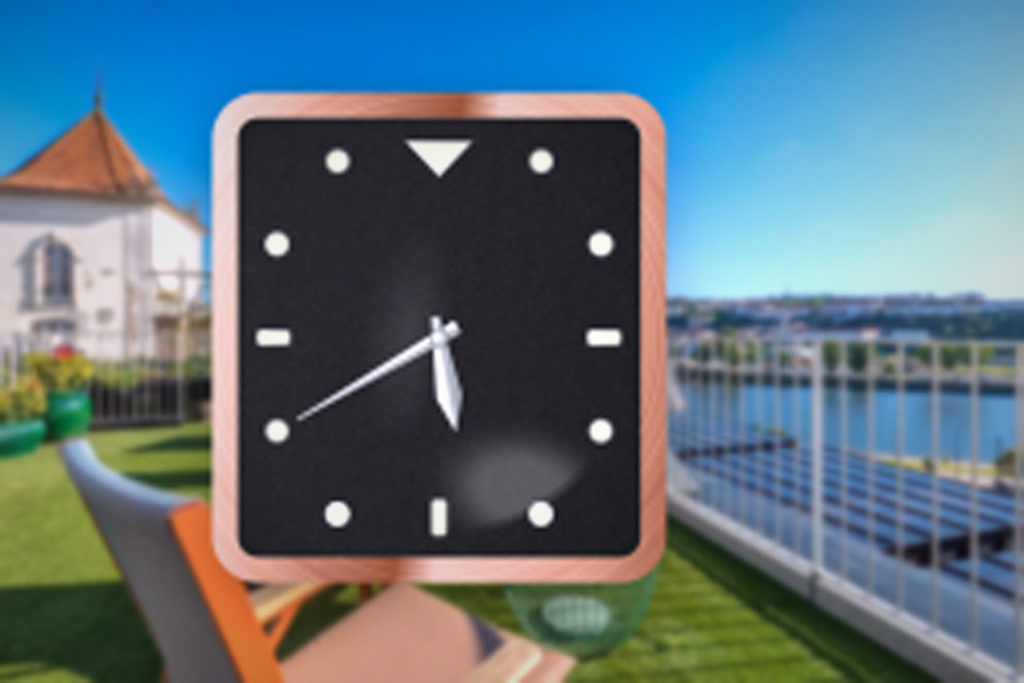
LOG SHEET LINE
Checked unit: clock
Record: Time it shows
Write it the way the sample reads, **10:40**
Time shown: **5:40**
